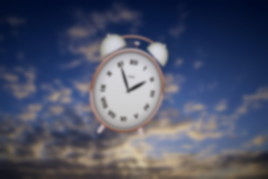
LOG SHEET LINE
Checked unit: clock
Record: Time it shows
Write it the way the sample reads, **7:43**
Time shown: **1:55**
